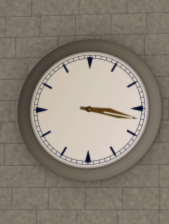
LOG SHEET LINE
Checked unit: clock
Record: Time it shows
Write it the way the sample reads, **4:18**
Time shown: **3:17**
